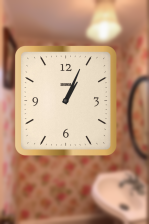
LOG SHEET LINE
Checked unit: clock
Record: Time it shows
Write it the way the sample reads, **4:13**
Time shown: **1:04**
